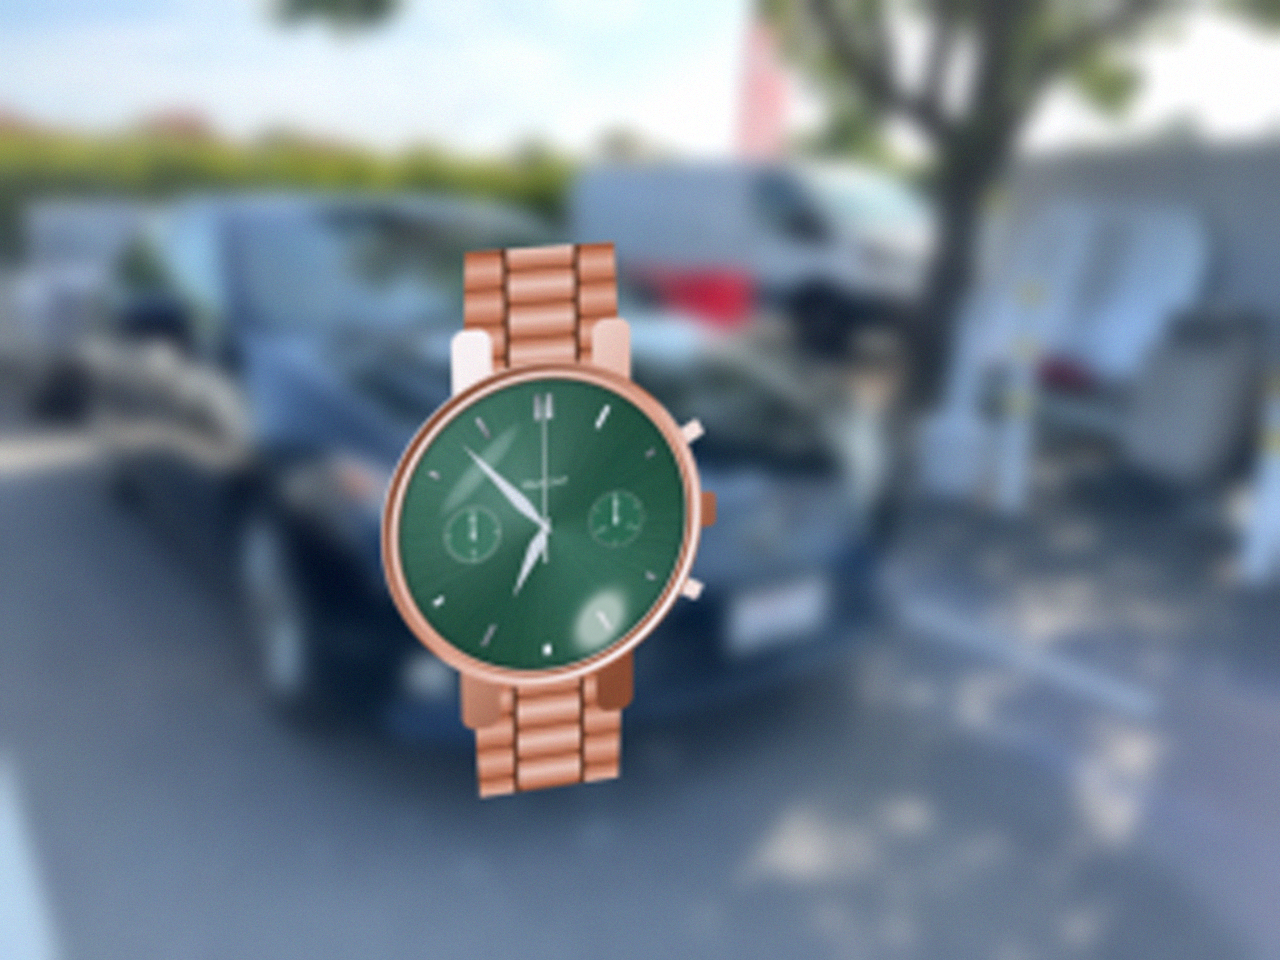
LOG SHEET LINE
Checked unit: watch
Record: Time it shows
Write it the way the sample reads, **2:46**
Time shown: **6:53**
